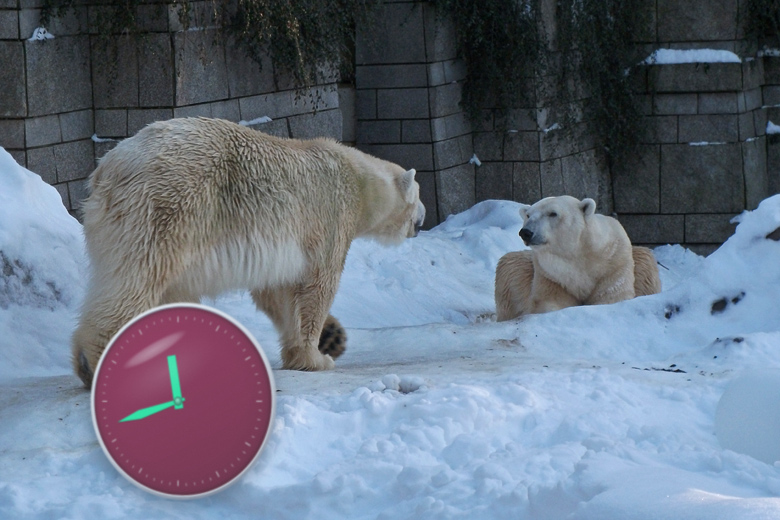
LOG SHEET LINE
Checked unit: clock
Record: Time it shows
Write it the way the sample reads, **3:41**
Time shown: **11:42**
